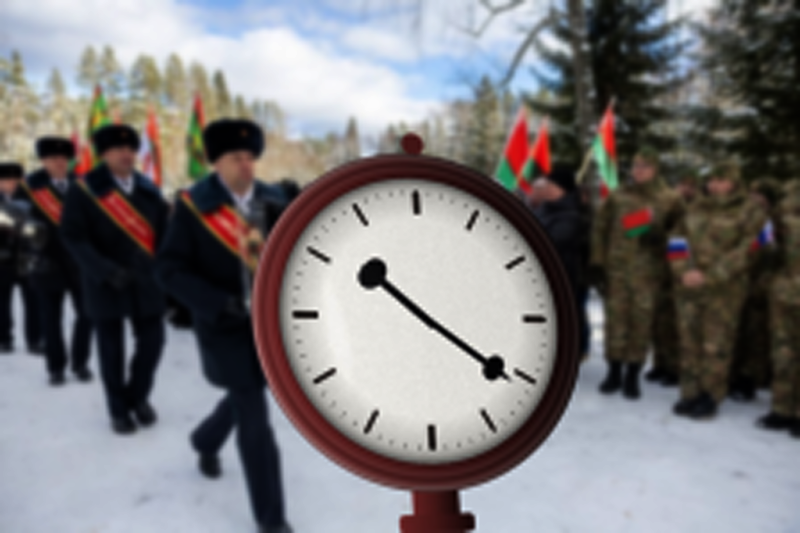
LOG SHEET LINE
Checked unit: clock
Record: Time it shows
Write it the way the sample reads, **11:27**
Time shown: **10:21**
